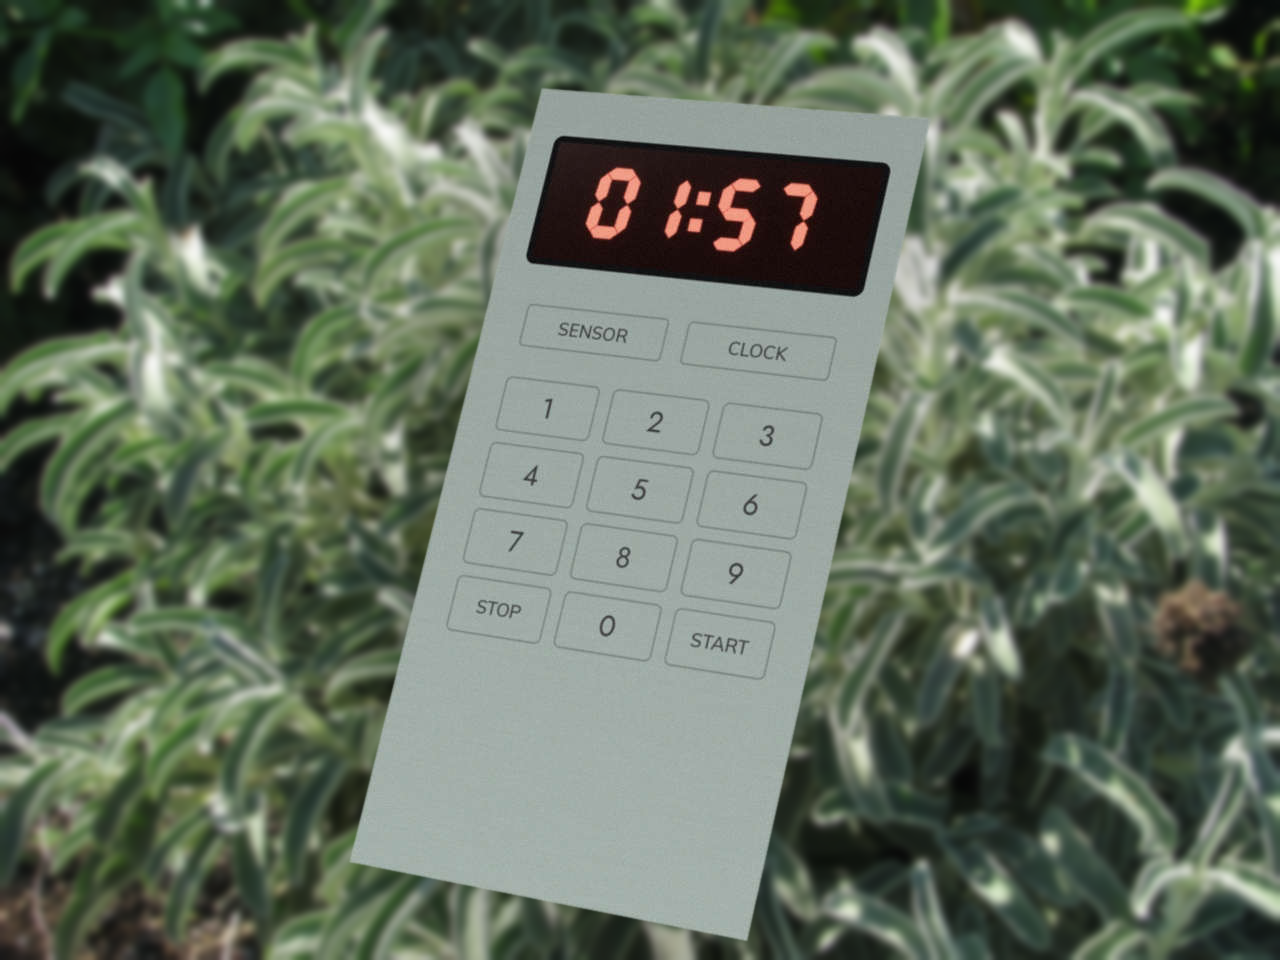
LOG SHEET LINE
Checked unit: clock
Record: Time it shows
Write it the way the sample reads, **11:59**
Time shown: **1:57**
